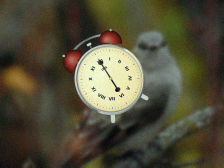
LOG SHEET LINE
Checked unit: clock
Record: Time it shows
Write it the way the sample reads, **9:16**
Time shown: **6:00**
